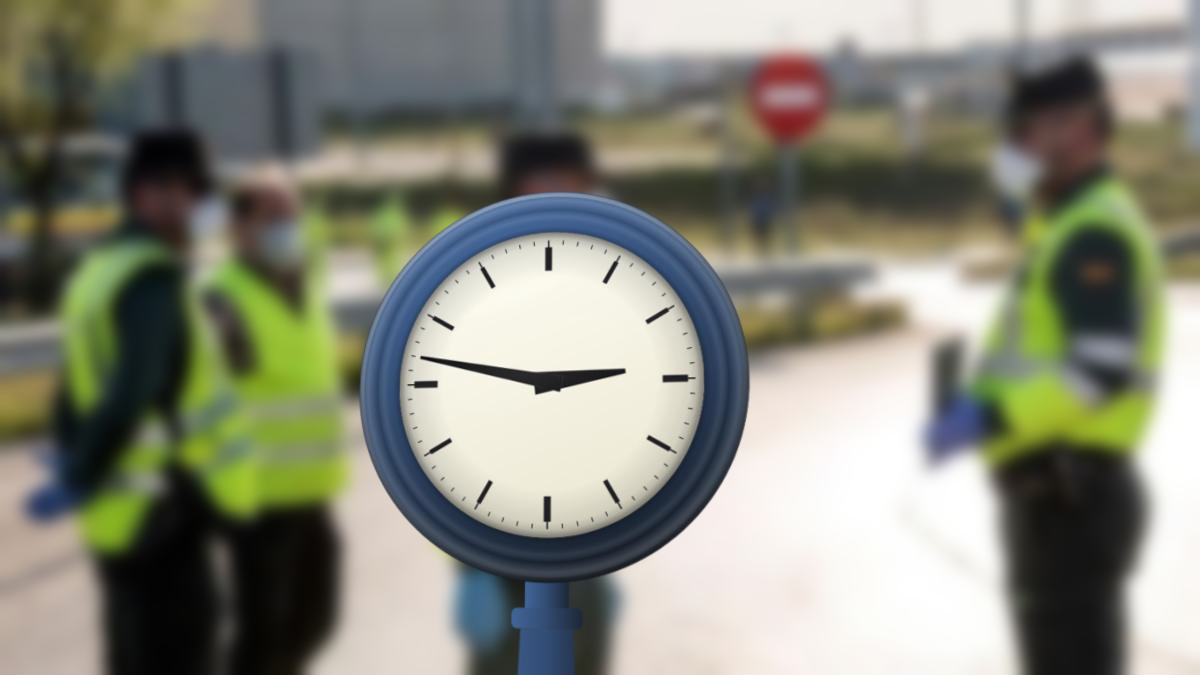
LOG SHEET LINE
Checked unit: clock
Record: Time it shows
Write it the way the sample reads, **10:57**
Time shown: **2:47**
